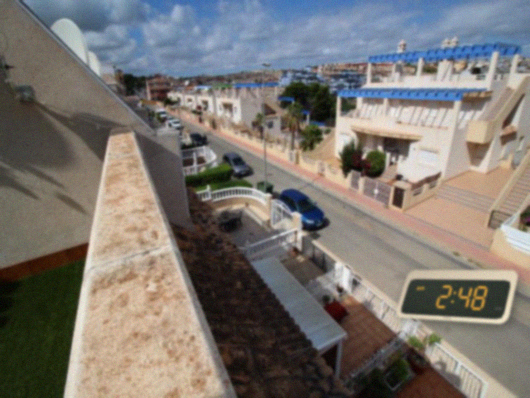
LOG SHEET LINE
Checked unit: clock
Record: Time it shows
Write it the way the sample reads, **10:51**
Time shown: **2:48**
